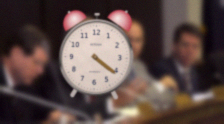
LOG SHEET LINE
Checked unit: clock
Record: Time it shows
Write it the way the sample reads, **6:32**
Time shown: **4:21**
